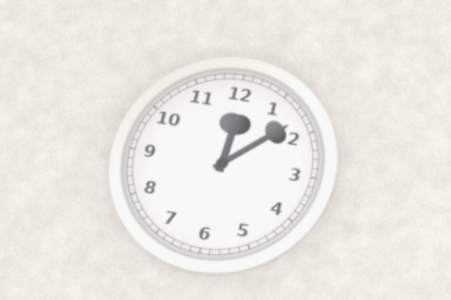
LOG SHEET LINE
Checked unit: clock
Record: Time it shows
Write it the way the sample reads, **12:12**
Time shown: **12:08**
